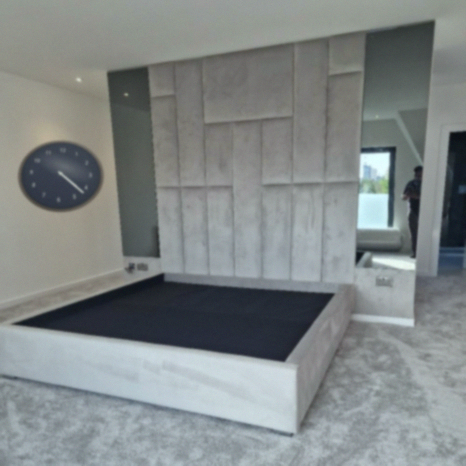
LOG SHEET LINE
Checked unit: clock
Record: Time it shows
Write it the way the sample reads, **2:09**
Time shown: **4:22**
